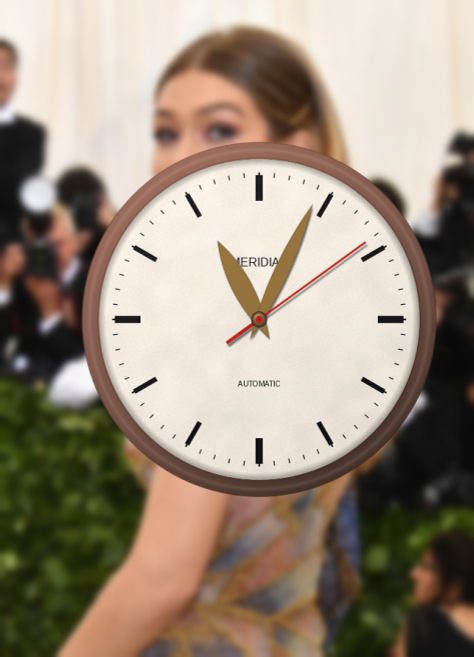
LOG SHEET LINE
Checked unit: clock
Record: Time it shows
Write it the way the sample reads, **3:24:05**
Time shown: **11:04:09**
